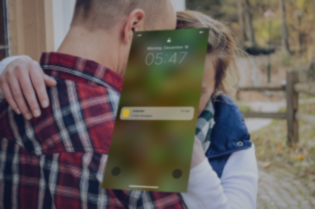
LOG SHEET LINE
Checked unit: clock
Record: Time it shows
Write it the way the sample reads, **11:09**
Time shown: **5:47**
